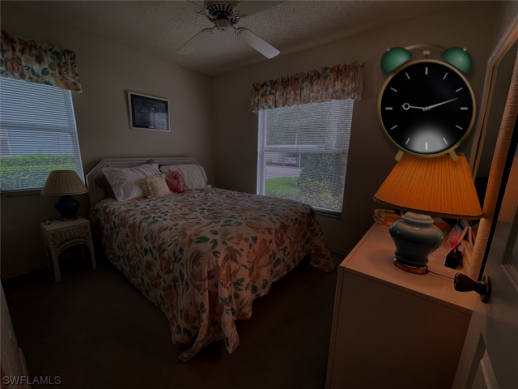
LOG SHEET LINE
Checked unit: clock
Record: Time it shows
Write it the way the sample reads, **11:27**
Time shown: **9:12**
